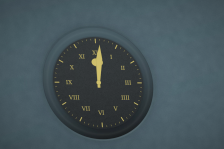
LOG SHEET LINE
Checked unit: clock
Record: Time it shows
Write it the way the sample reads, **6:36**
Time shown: **12:01**
